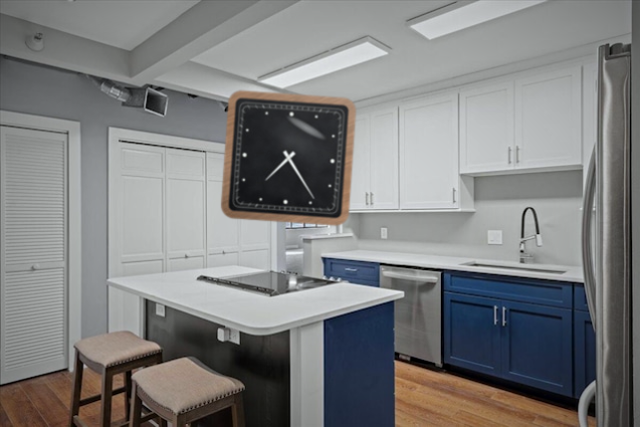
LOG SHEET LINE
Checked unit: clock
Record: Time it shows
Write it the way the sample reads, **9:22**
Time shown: **7:24**
